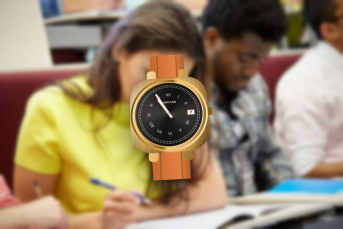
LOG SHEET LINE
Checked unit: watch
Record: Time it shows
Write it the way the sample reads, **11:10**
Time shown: **10:55**
